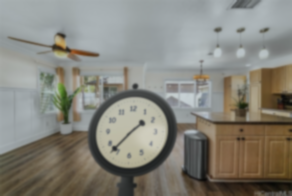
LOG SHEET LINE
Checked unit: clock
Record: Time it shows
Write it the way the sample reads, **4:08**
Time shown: **1:37**
